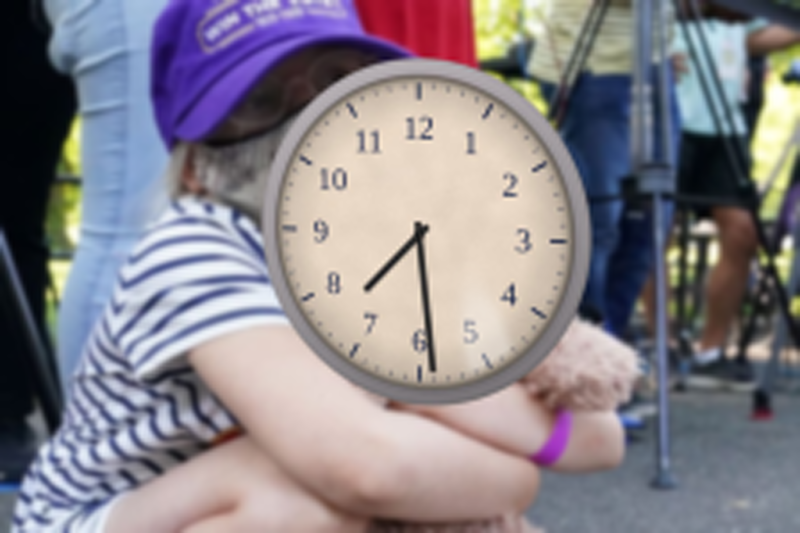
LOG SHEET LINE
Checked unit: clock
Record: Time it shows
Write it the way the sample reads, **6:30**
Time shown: **7:29**
